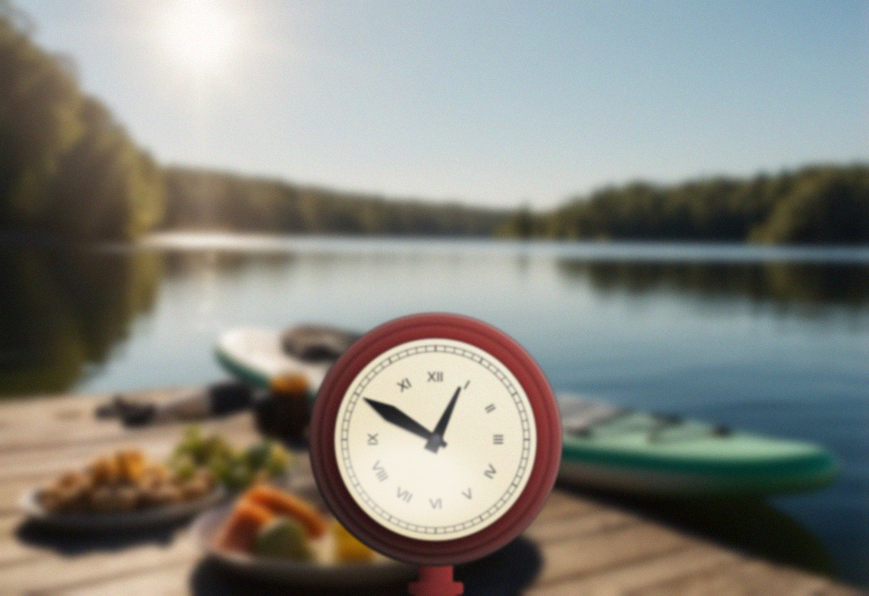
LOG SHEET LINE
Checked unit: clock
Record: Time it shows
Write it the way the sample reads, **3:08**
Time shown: **12:50**
